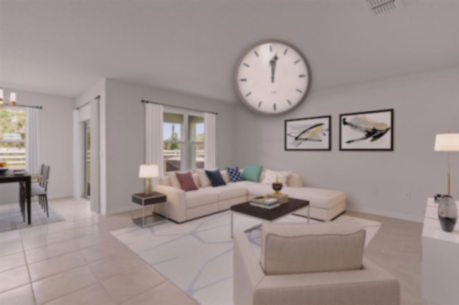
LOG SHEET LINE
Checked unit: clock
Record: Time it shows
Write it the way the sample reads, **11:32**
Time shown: **12:02**
